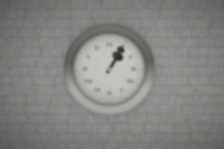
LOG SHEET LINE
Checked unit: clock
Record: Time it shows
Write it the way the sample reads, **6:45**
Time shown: **1:05**
